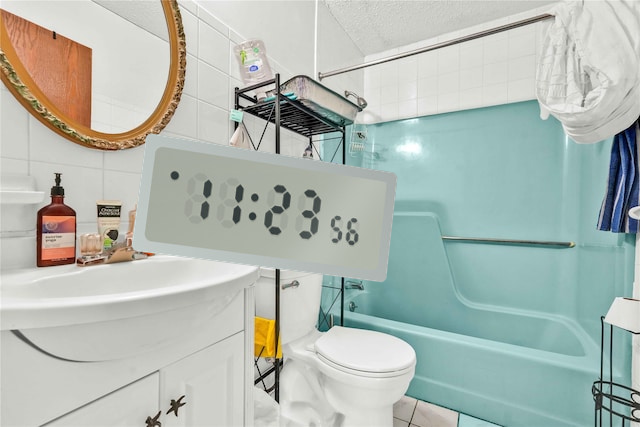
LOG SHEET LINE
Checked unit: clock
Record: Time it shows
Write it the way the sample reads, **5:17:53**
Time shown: **11:23:56**
